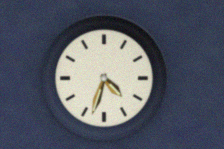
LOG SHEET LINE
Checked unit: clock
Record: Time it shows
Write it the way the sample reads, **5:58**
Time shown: **4:33**
